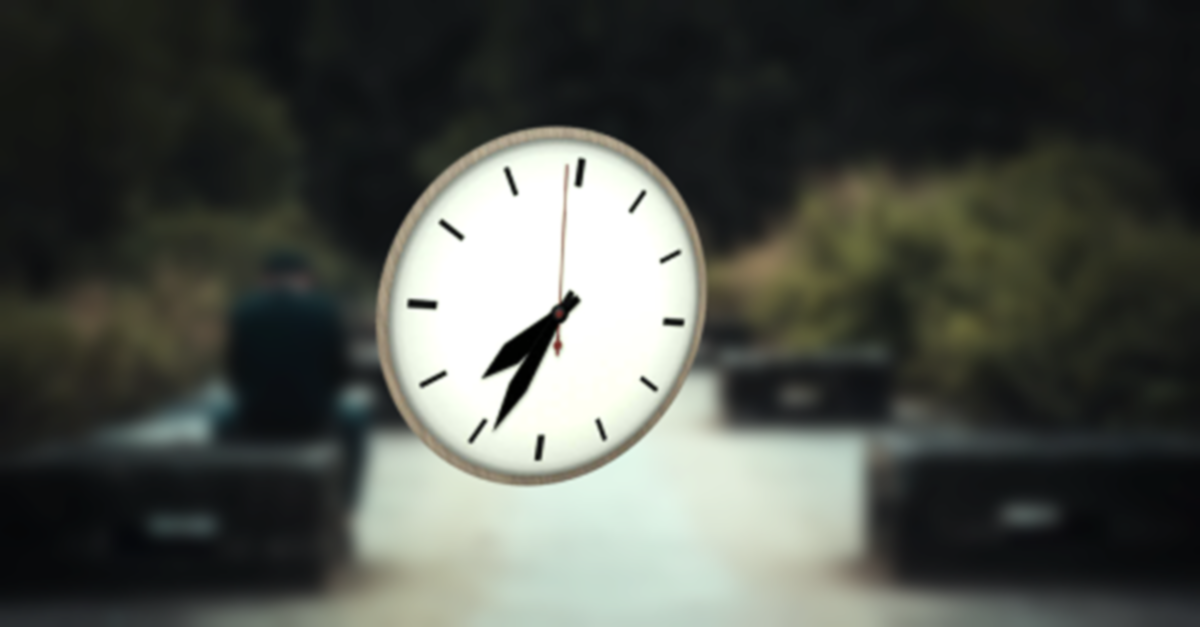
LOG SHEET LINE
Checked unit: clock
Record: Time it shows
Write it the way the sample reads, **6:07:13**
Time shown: **7:33:59**
